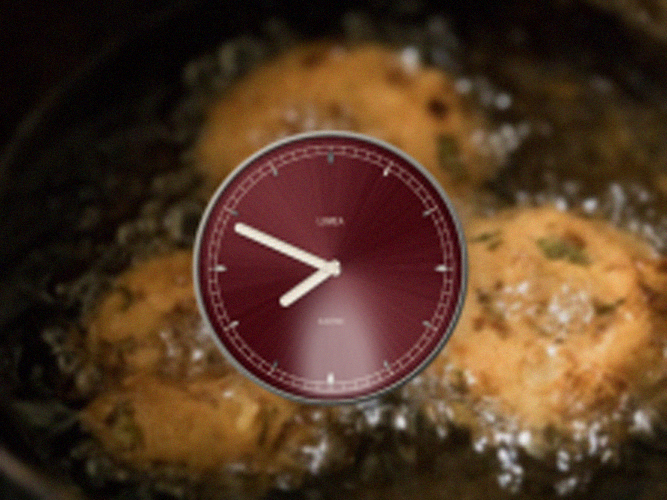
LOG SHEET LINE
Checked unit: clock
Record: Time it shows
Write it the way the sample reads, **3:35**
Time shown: **7:49**
